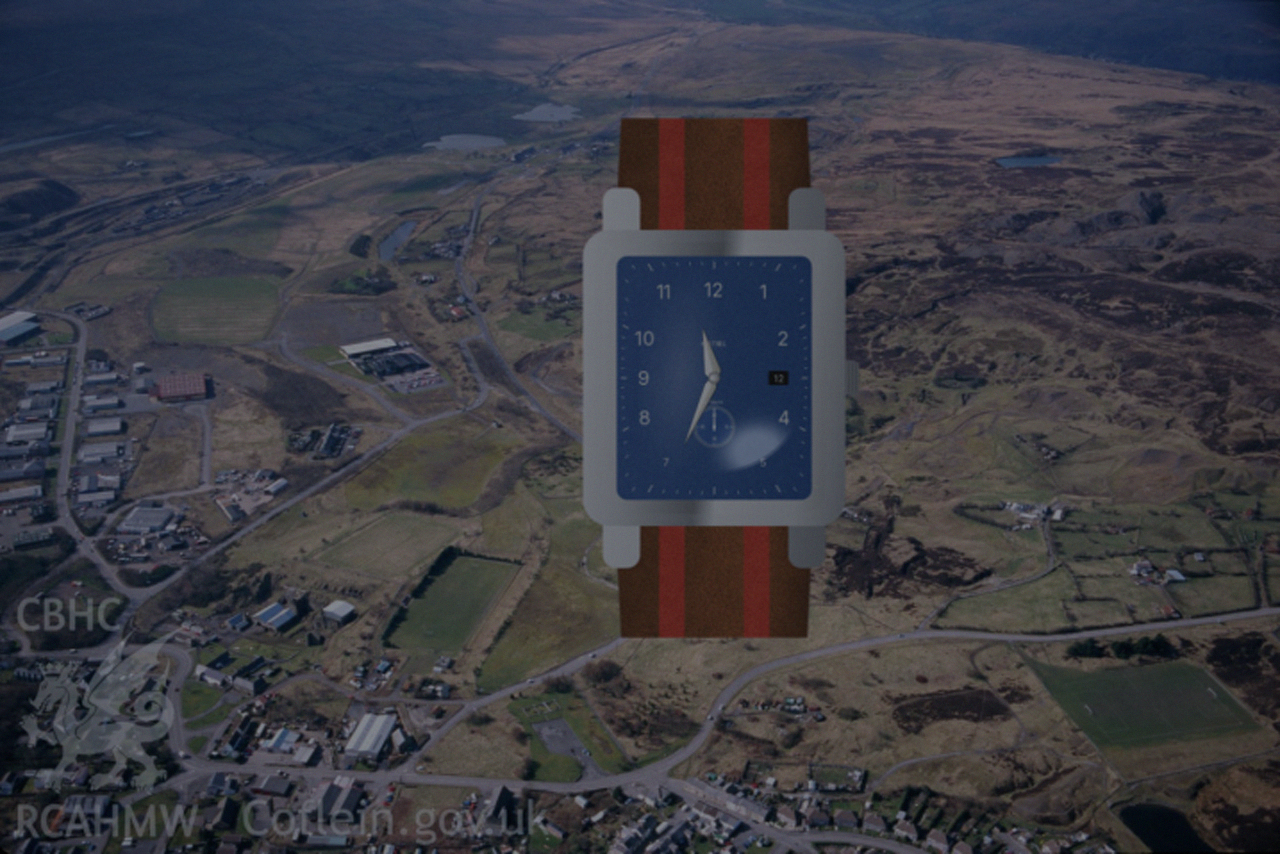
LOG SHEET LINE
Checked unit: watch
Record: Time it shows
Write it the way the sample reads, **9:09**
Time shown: **11:34**
